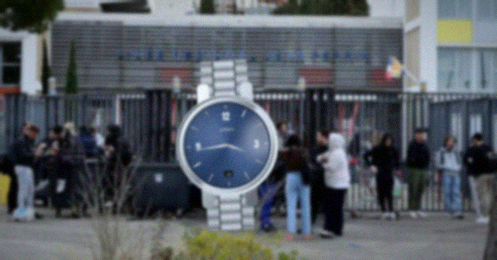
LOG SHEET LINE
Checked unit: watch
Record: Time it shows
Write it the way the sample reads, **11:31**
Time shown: **3:44**
